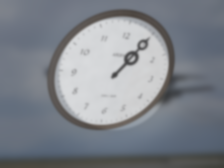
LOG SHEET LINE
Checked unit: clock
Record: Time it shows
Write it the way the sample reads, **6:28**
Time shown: **1:05**
